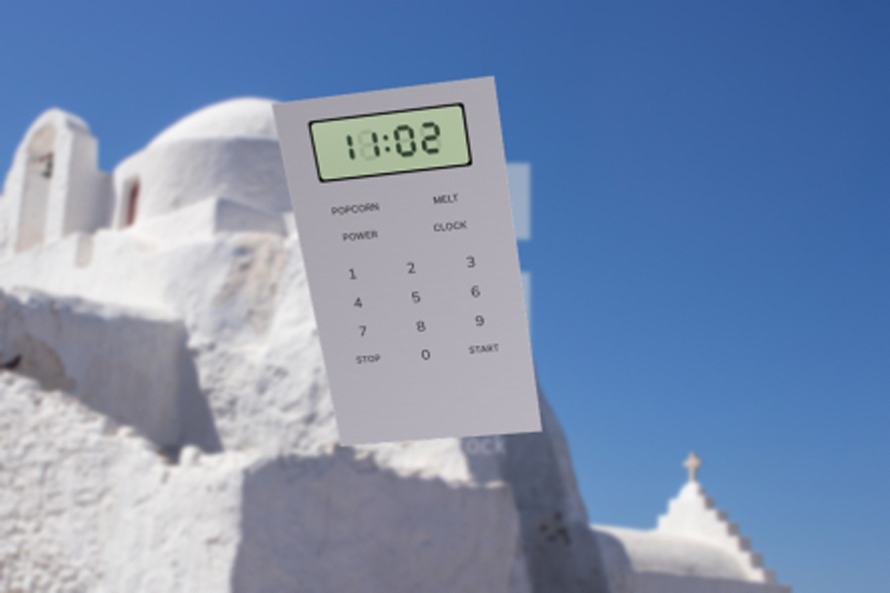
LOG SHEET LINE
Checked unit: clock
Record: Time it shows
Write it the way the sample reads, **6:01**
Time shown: **11:02**
